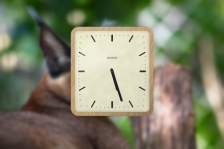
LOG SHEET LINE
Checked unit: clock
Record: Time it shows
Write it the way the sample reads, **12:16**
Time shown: **5:27**
